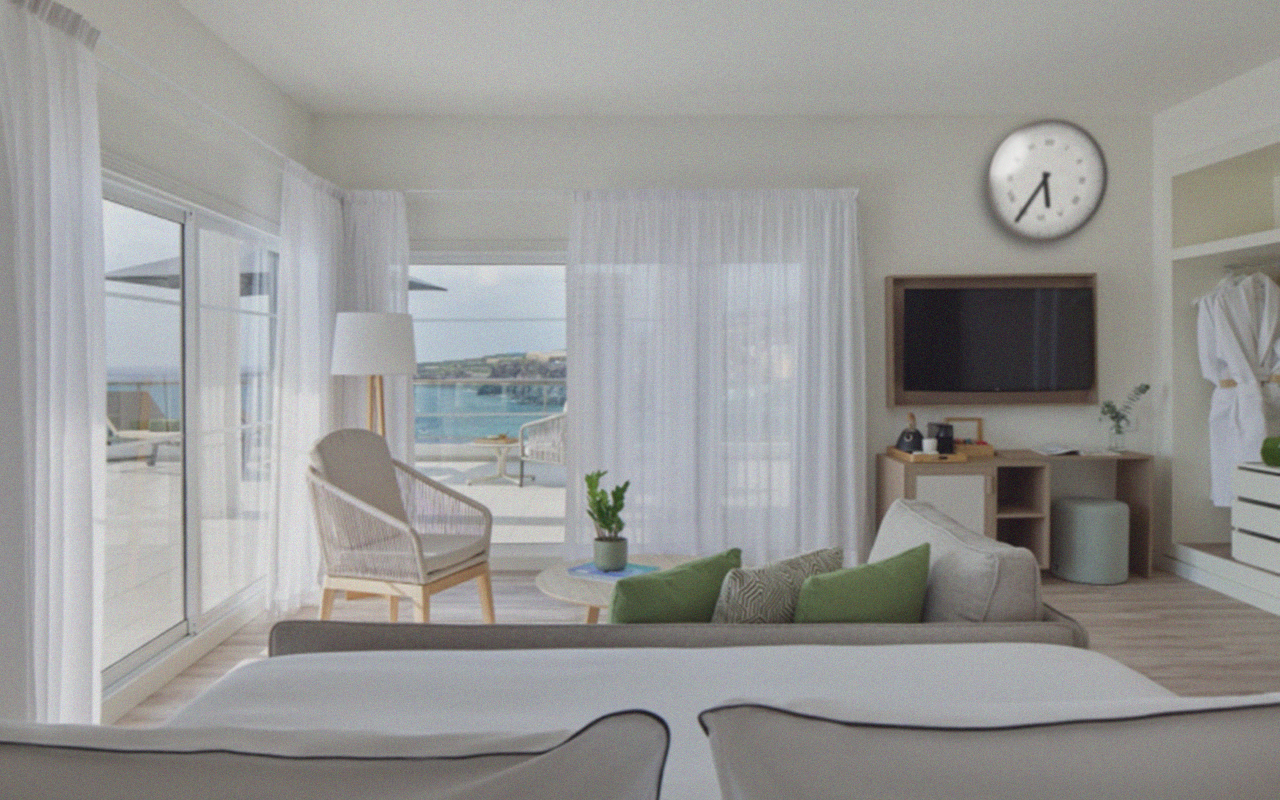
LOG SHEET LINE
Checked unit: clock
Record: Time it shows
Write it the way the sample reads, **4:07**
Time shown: **5:35**
